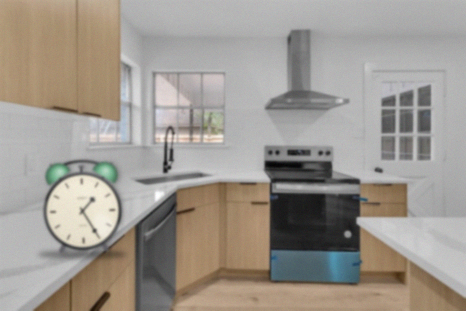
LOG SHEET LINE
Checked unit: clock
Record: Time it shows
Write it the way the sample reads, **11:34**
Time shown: **1:25**
